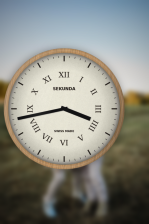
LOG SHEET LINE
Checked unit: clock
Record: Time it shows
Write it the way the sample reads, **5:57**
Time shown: **3:43**
